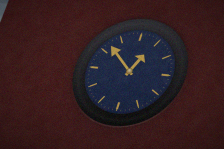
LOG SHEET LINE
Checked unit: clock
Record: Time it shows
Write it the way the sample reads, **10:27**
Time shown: **12:52**
